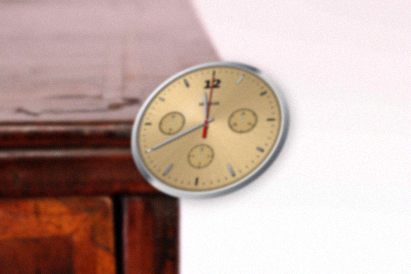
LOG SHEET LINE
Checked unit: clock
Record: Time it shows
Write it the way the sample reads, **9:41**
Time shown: **11:40**
